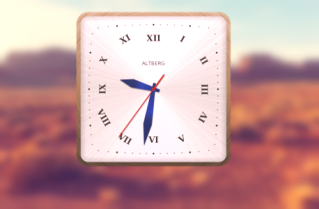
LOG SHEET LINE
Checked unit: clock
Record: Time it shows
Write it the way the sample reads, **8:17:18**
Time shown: **9:31:36**
